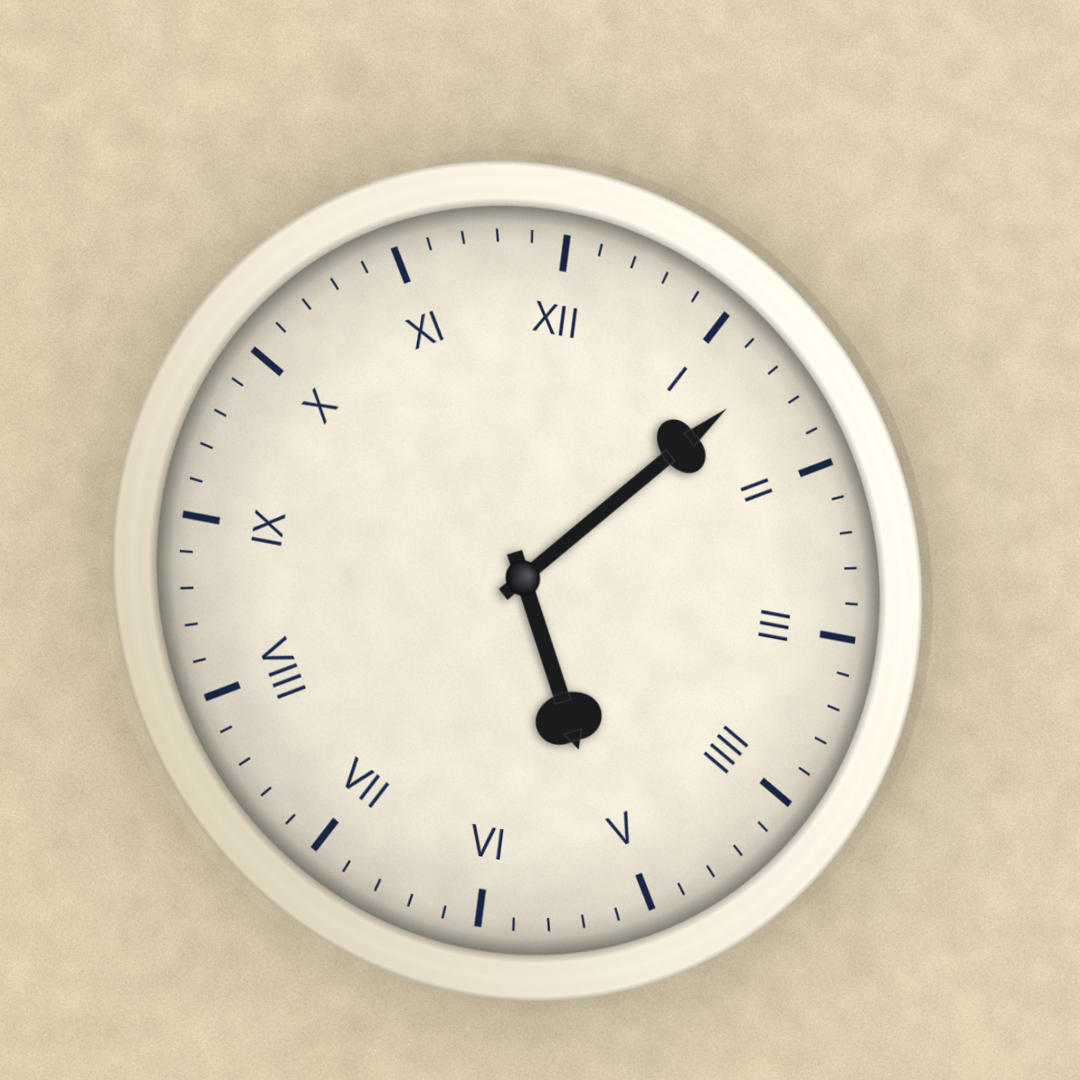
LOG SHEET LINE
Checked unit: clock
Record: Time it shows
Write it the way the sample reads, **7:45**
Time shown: **5:07**
